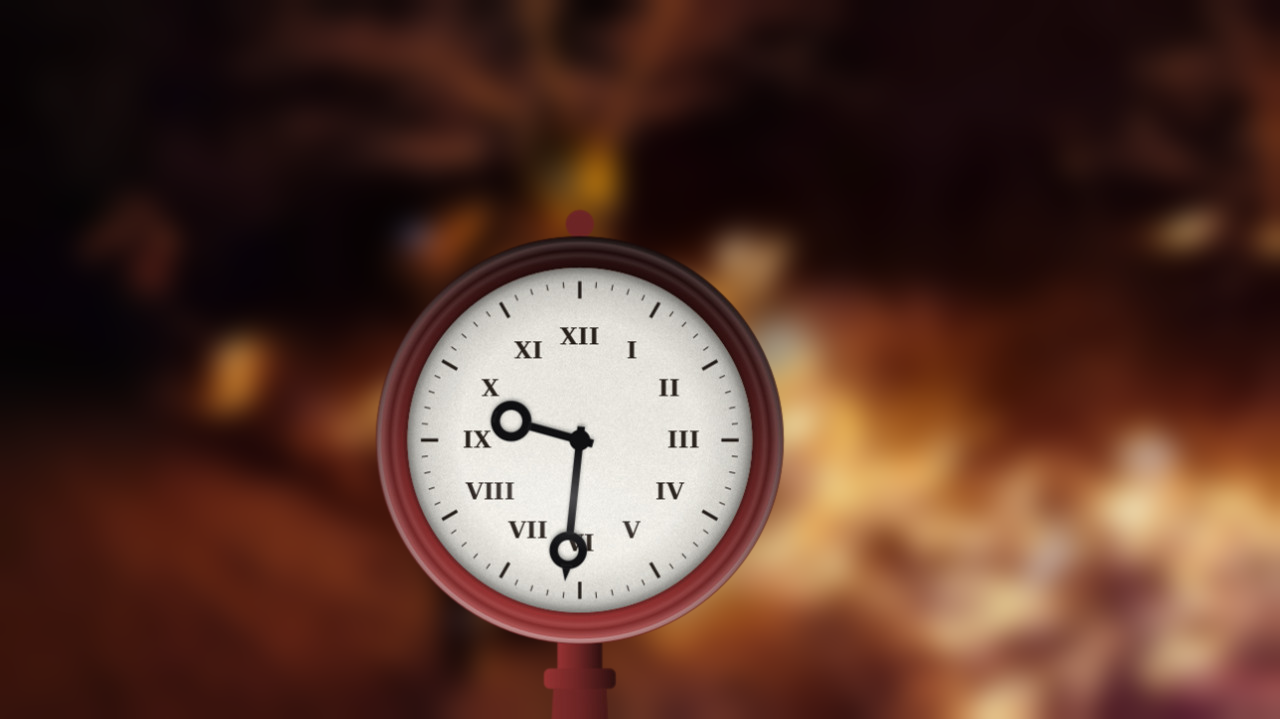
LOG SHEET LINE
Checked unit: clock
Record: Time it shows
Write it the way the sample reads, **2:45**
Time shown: **9:31**
